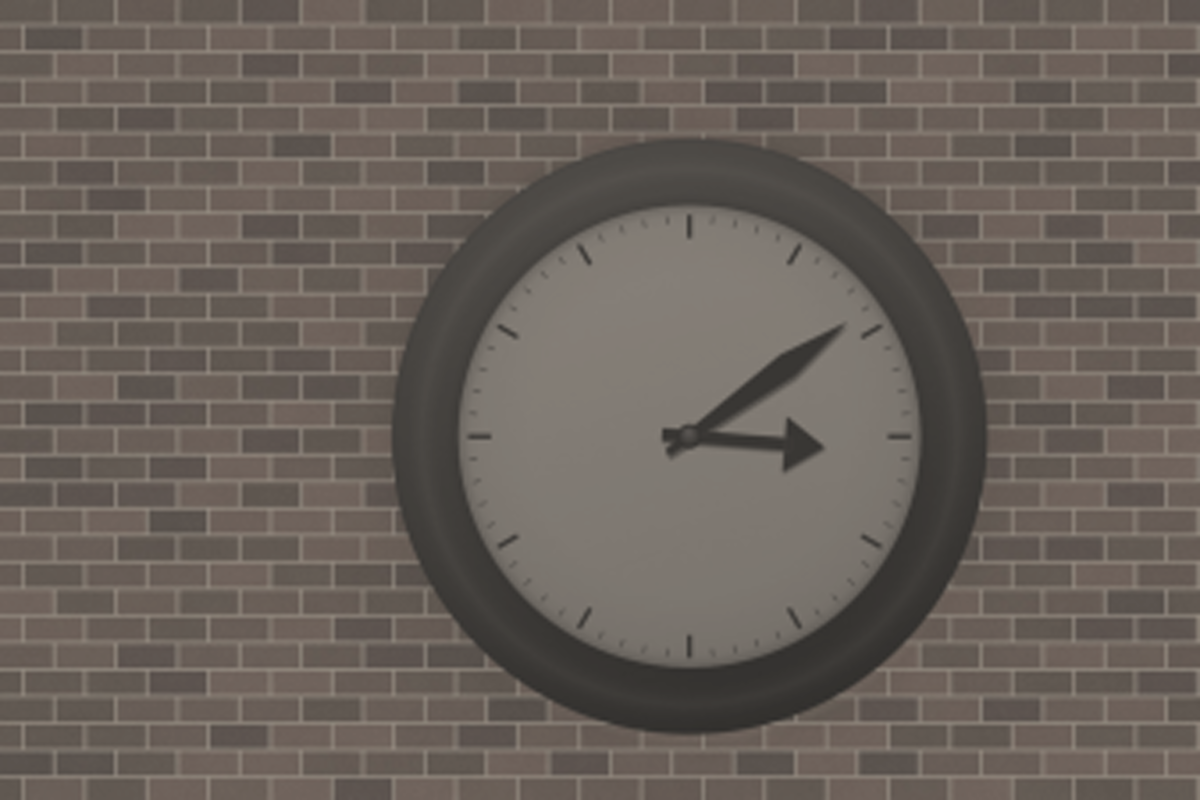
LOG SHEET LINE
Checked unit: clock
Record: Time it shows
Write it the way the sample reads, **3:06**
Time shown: **3:09**
